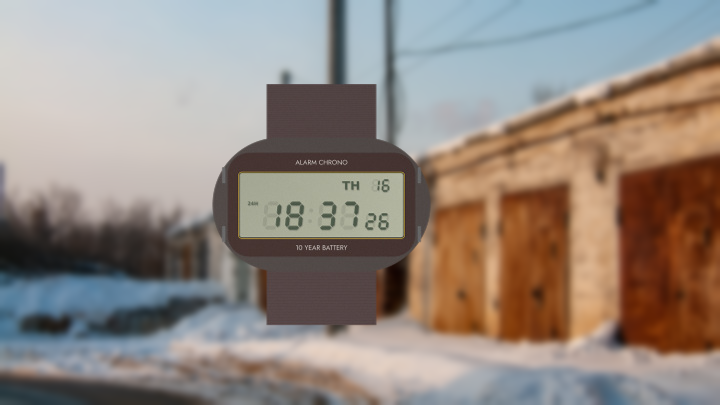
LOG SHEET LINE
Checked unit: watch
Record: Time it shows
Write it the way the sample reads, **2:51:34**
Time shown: **18:37:26**
